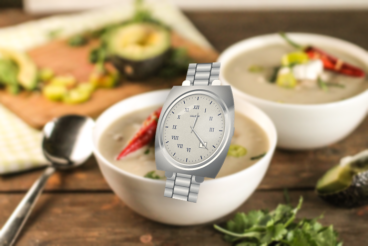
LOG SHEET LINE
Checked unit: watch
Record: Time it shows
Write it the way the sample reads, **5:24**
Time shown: **12:22**
